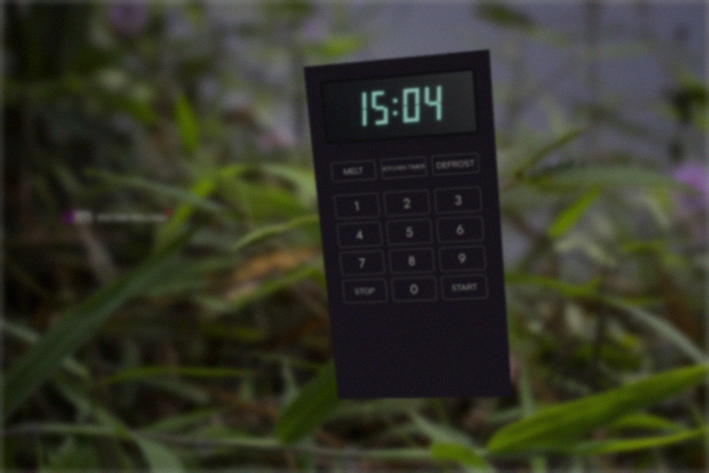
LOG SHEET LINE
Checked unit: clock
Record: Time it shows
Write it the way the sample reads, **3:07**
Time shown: **15:04**
